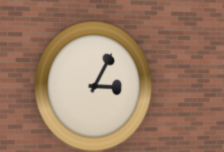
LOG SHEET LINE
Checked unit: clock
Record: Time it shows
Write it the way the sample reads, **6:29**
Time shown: **3:05**
